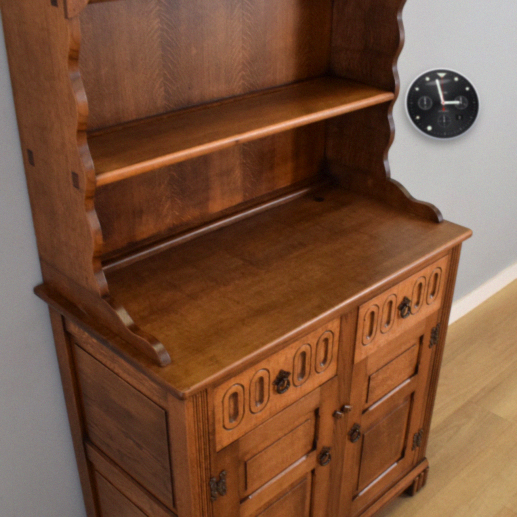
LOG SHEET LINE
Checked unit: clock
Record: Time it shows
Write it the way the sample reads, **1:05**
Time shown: **2:58**
